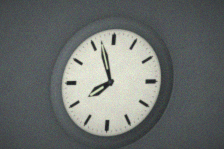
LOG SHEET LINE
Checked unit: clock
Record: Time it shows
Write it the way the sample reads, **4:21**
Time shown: **7:57**
